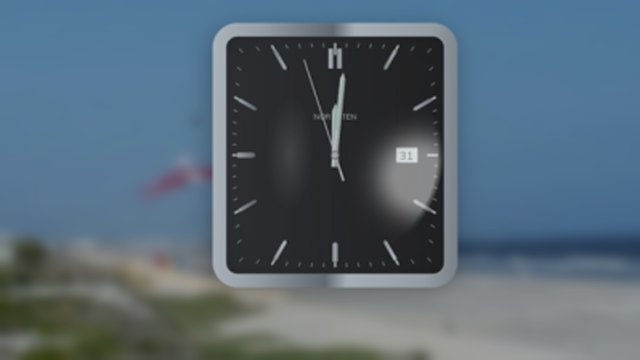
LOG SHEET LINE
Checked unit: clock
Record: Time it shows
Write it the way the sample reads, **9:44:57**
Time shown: **12:00:57**
